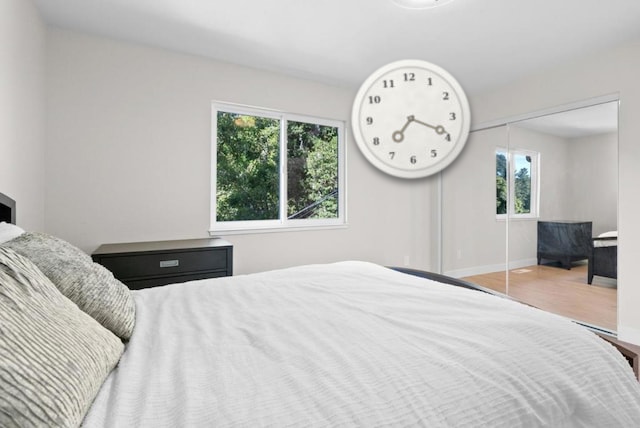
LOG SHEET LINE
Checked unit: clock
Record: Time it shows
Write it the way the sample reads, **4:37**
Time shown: **7:19**
